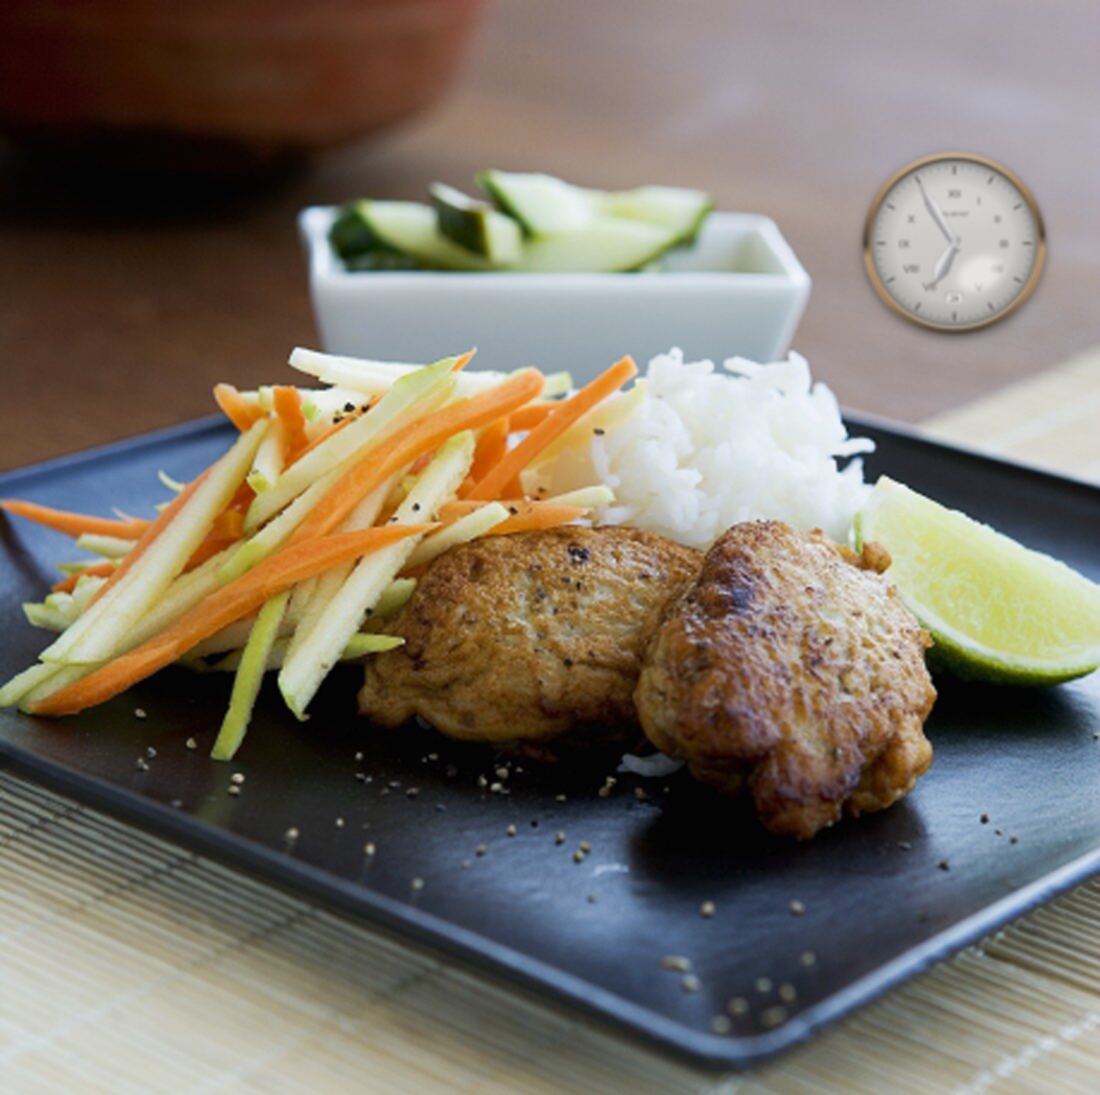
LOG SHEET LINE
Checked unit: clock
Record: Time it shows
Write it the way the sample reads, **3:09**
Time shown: **6:55**
